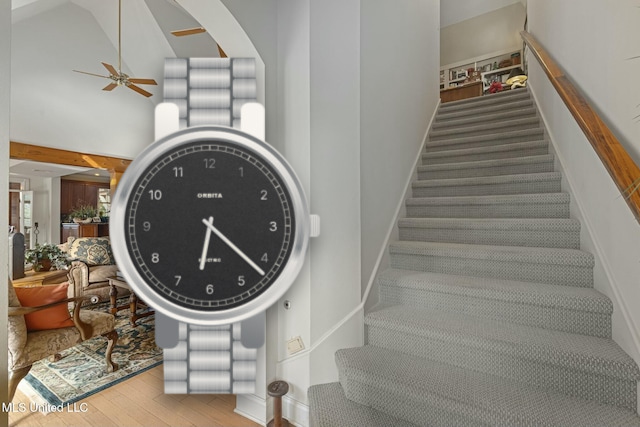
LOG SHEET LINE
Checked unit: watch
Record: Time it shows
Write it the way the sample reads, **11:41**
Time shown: **6:22**
